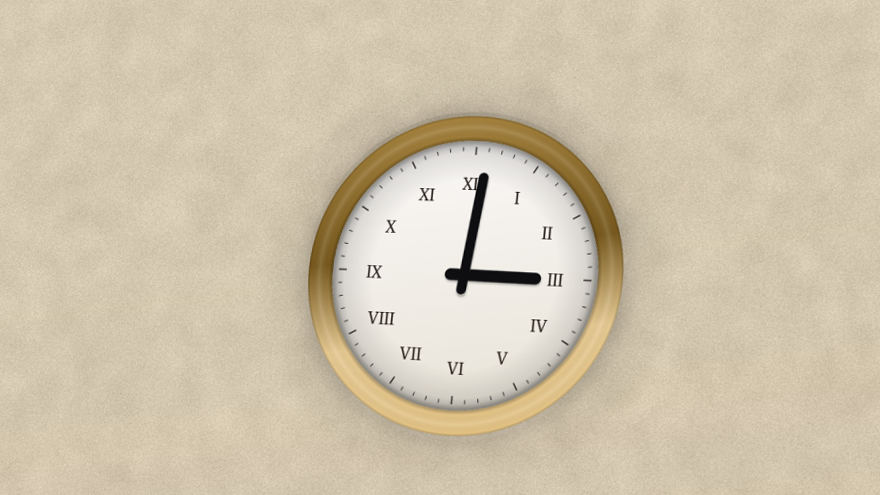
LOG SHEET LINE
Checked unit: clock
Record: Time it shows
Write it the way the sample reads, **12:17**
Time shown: **3:01**
